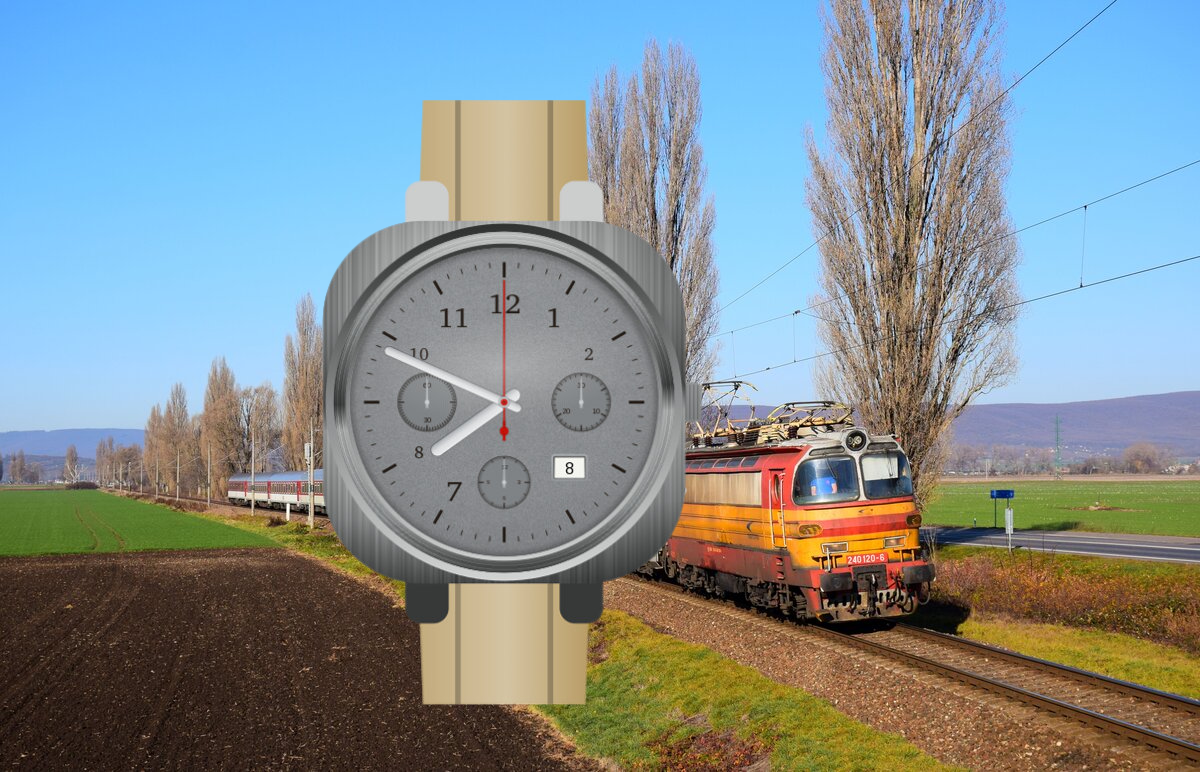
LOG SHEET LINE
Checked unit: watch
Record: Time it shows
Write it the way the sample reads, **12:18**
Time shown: **7:49**
